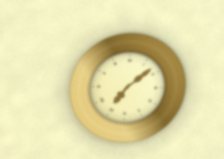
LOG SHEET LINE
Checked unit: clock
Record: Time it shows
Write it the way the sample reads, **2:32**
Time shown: **7:08**
